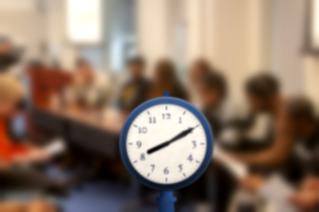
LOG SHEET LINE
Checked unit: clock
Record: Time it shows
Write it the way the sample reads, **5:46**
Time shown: **8:10**
